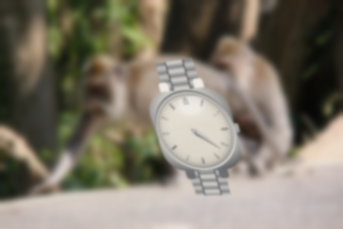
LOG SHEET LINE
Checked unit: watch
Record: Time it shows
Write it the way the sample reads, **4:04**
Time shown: **4:22**
